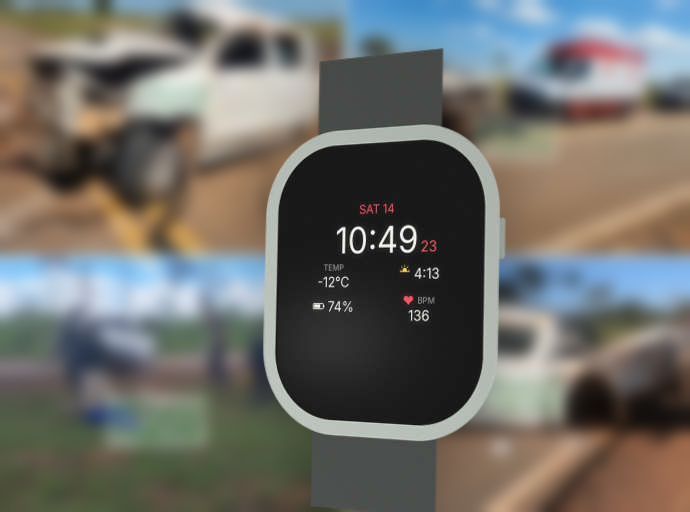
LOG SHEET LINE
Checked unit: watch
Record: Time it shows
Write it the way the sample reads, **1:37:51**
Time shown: **10:49:23**
